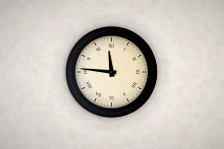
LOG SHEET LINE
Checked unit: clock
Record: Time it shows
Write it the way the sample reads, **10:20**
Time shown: **11:46**
